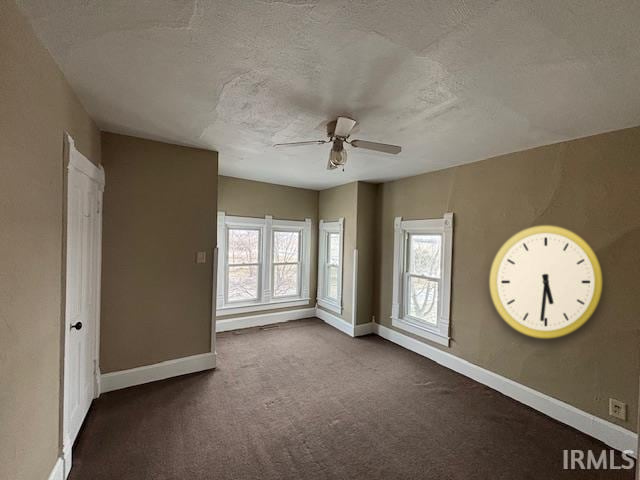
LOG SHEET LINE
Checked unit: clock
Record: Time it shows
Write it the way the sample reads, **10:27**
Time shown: **5:31**
